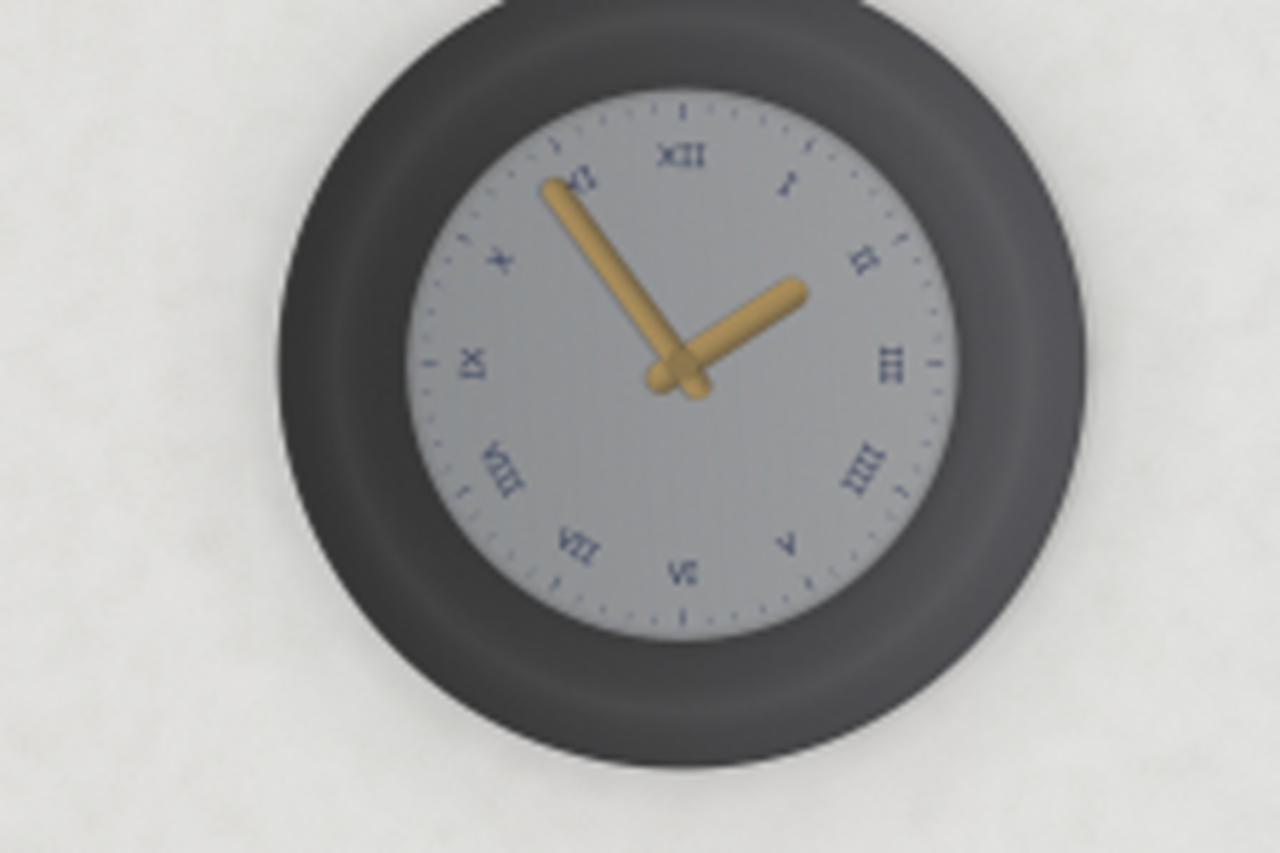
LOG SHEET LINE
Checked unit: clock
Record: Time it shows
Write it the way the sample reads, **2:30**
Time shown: **1:54**
